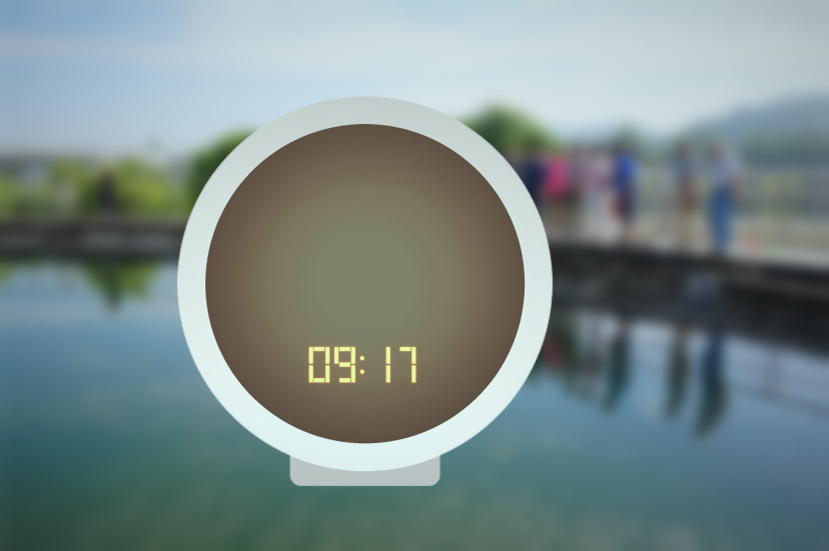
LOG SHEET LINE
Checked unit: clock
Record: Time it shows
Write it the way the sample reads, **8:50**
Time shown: **9:17**
